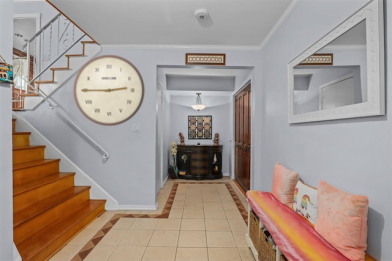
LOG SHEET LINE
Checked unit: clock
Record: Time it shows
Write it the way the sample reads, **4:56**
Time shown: **2:45**
